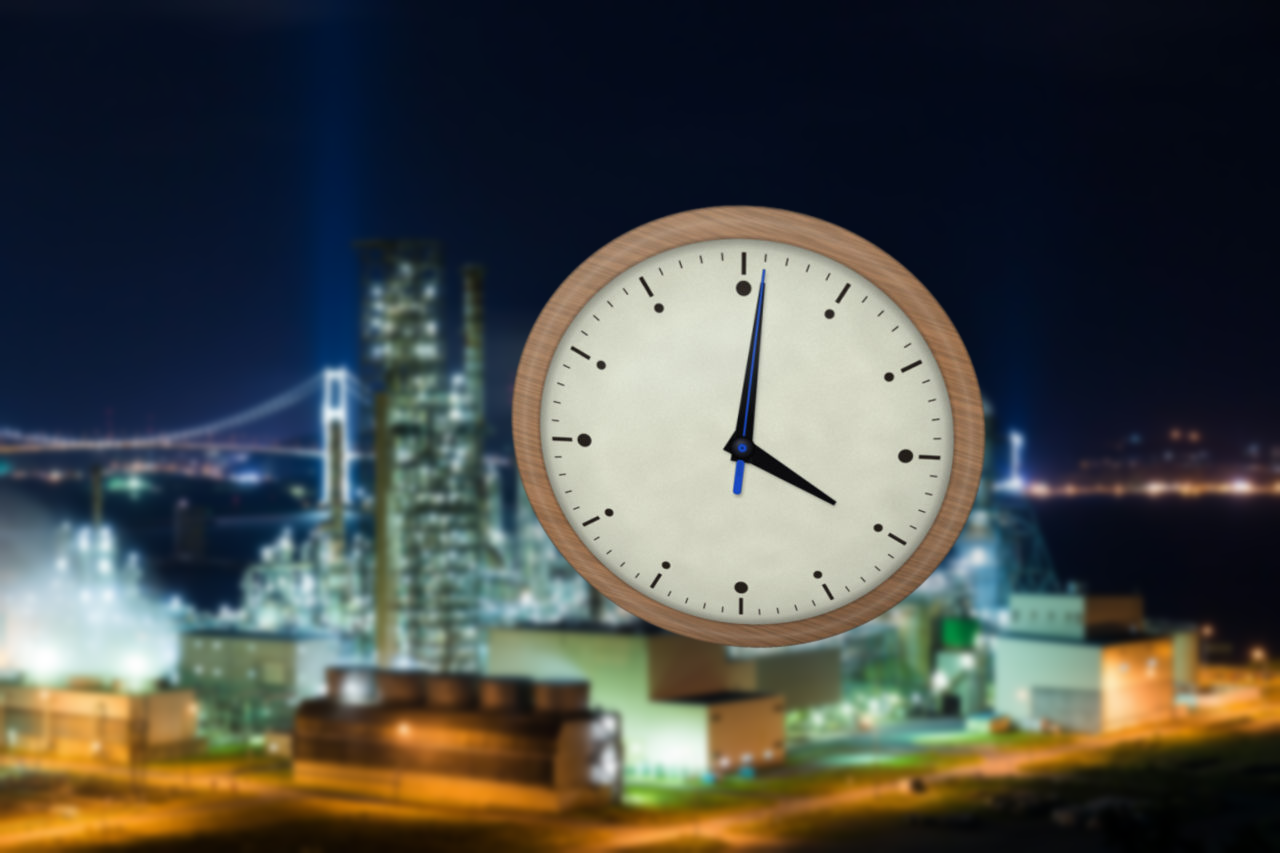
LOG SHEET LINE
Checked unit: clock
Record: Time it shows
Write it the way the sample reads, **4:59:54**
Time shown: **4:01:01**
